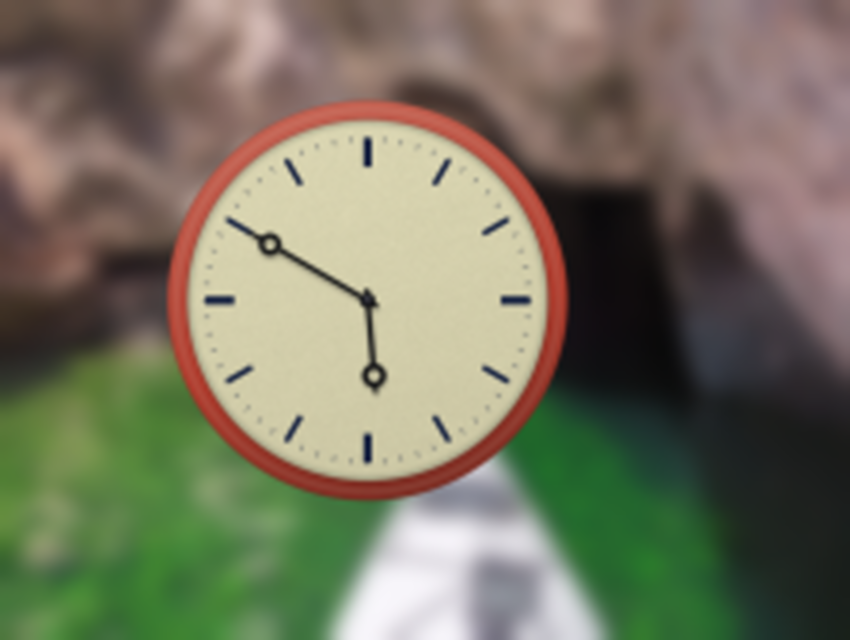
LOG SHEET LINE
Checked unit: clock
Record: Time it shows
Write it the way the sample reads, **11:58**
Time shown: **5:50**
